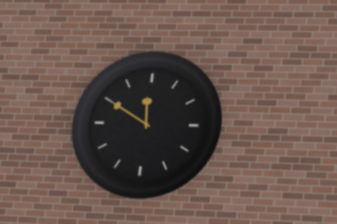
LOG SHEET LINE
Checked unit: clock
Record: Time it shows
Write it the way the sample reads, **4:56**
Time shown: **11:50**
